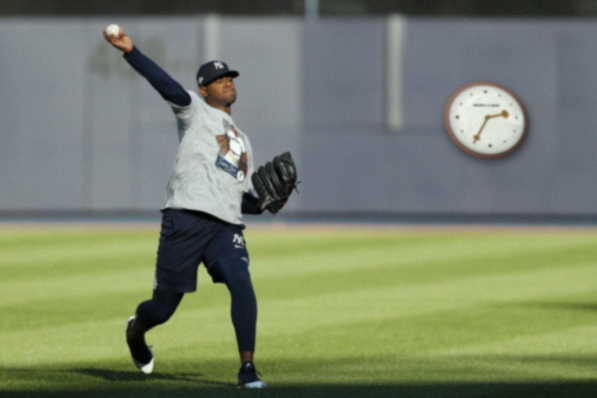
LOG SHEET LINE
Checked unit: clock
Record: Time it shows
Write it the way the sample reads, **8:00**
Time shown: **2:35**
